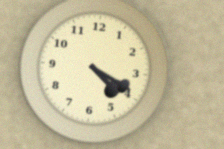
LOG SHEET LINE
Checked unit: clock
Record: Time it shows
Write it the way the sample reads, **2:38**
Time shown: **4:19**
